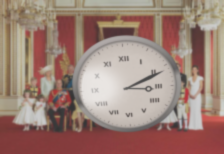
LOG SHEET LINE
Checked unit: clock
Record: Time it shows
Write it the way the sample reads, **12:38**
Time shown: **3:11**
